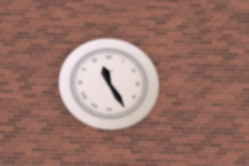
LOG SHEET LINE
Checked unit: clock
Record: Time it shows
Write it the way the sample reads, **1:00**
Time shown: **11:25**
